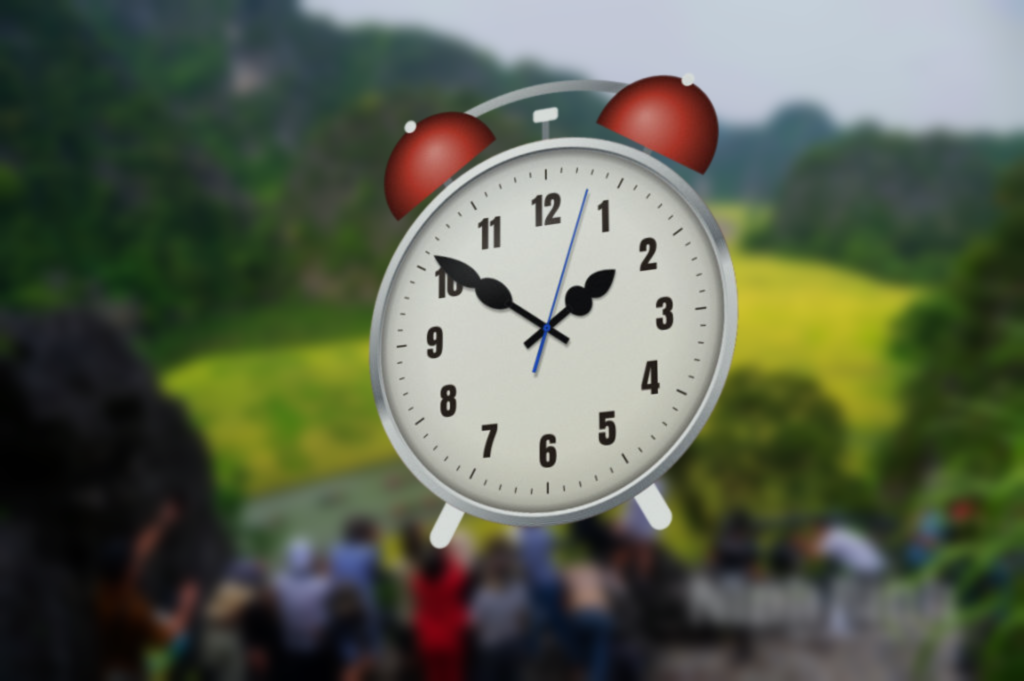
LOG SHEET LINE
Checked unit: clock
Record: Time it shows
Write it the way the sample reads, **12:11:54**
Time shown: **1:51:03**
